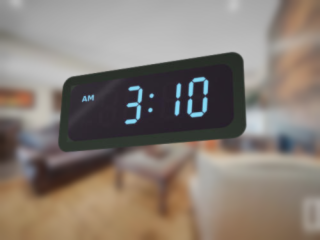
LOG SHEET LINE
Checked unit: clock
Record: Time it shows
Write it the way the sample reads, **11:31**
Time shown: **3:10**
